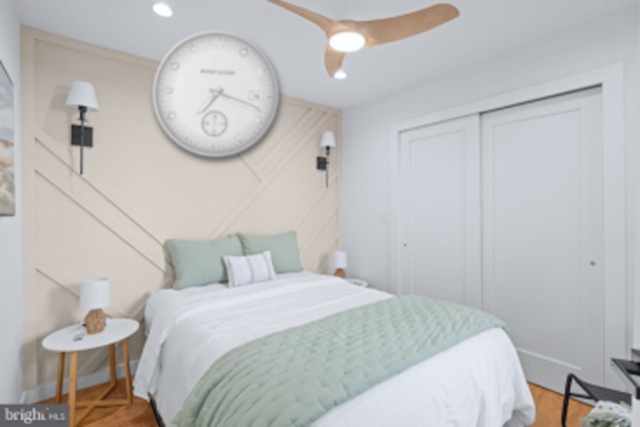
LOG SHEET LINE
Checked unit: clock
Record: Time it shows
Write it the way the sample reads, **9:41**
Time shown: **7:18**
